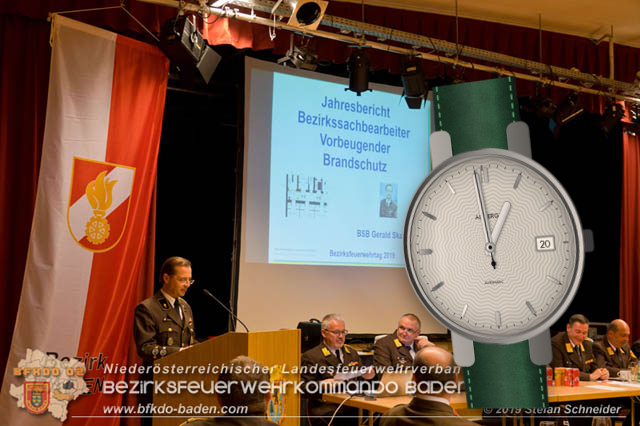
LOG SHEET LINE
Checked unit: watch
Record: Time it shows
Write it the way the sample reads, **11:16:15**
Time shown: **12:58:59**
